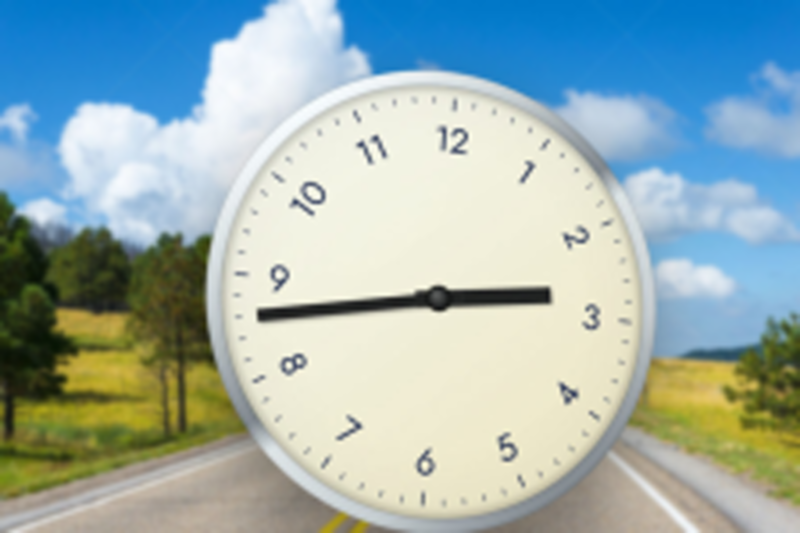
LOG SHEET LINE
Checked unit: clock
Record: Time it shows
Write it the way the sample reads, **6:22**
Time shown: **2:43**
